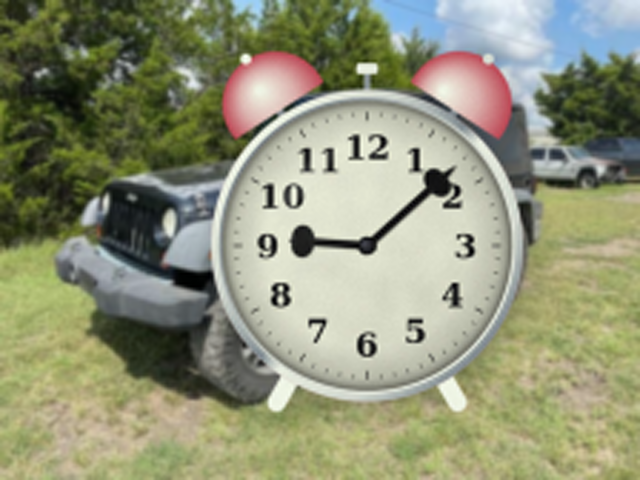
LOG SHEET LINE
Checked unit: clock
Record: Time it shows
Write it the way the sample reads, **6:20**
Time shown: **9:08**
